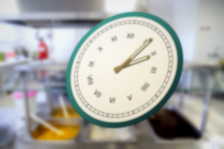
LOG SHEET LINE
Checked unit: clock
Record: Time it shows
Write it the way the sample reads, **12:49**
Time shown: **2:06**
